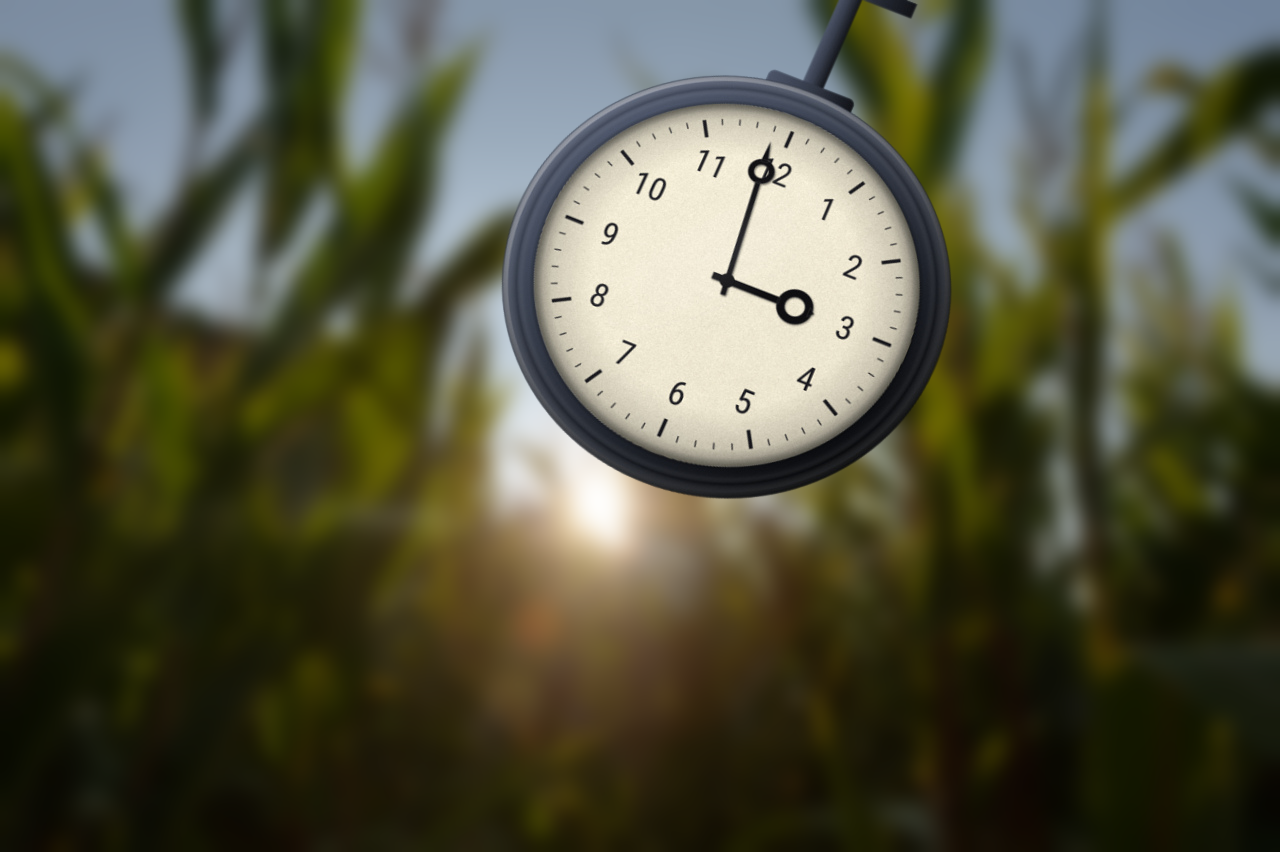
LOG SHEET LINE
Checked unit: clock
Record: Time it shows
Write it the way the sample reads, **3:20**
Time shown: **2:59**
